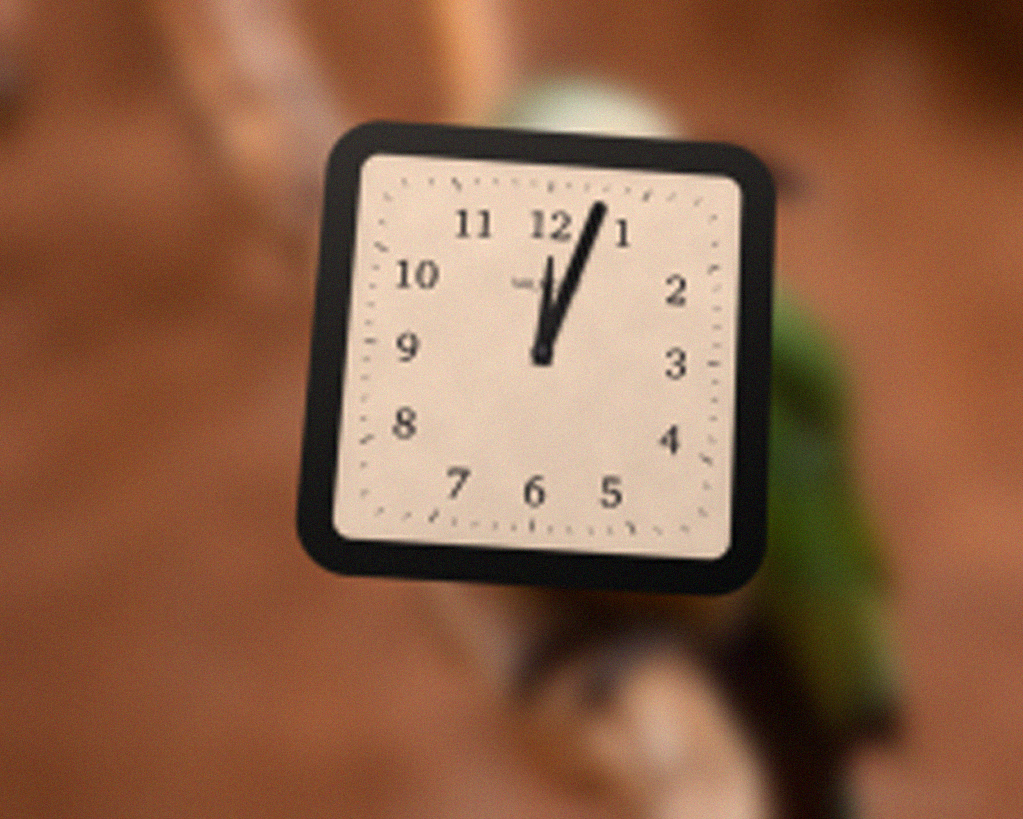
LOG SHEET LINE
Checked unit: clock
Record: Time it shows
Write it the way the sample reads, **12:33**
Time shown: **12:03**
